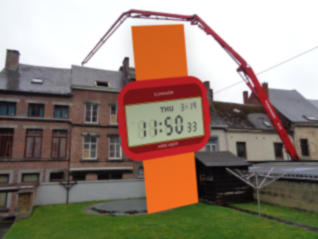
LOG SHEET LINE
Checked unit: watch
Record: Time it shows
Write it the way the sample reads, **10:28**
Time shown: **11:50**
